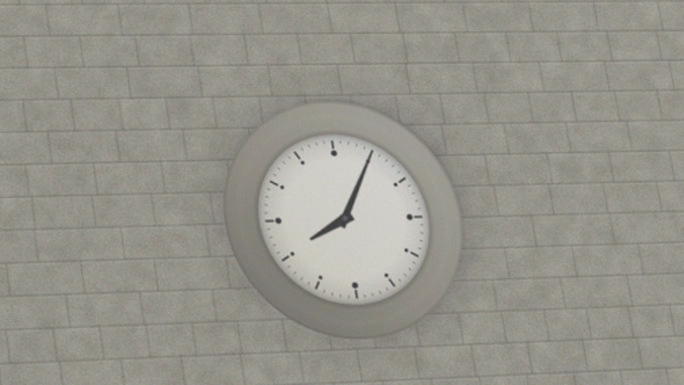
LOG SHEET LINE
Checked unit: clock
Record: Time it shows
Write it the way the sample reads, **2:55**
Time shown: **8:05**
